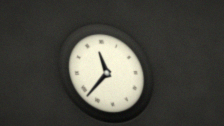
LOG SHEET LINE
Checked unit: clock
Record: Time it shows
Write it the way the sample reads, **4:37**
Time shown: **11:38**
